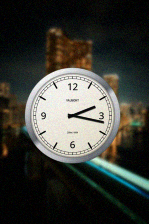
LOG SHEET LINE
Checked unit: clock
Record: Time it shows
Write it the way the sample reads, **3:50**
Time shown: **2:17**
